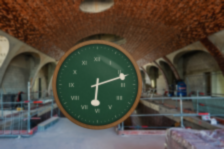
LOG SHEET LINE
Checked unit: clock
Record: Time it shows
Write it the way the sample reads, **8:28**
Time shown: **6:12**
